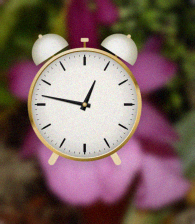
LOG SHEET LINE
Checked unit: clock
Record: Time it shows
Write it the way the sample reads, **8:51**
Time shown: **12:47**
